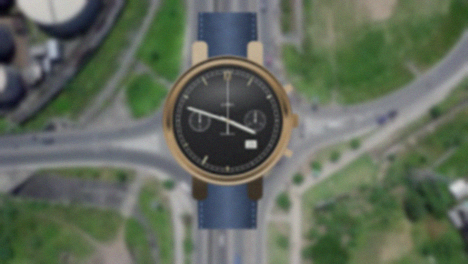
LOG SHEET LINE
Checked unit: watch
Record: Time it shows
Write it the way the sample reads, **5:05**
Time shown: **3:48**
